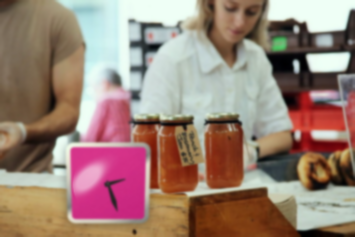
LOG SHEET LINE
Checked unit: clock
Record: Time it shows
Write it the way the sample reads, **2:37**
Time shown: **2:27**
